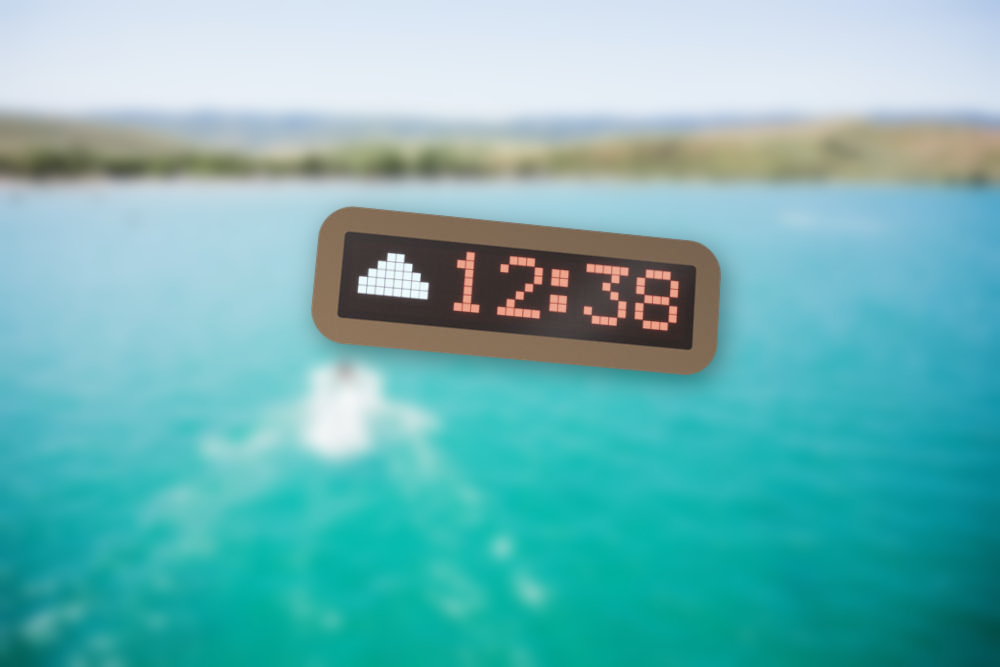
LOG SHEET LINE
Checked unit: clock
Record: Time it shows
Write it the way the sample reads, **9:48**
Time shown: **12:38**
